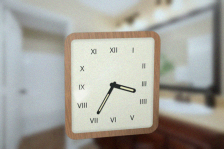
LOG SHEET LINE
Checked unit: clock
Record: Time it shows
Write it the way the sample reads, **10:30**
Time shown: **3:35**
